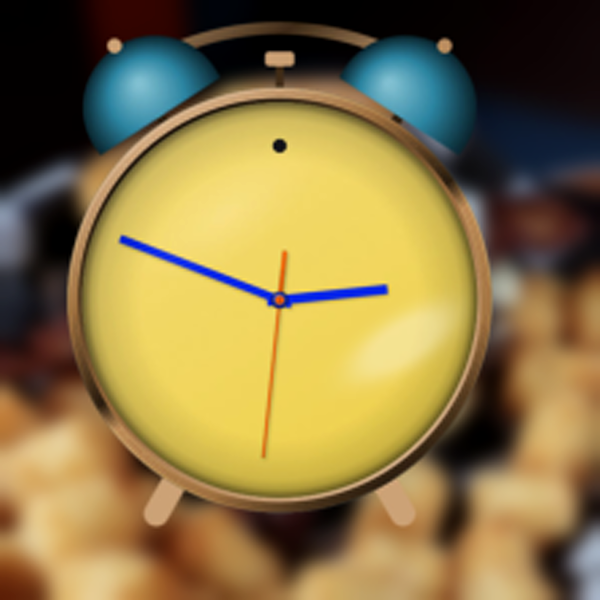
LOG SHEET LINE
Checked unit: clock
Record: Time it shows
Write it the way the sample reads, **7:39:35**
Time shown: **2:48:31**
